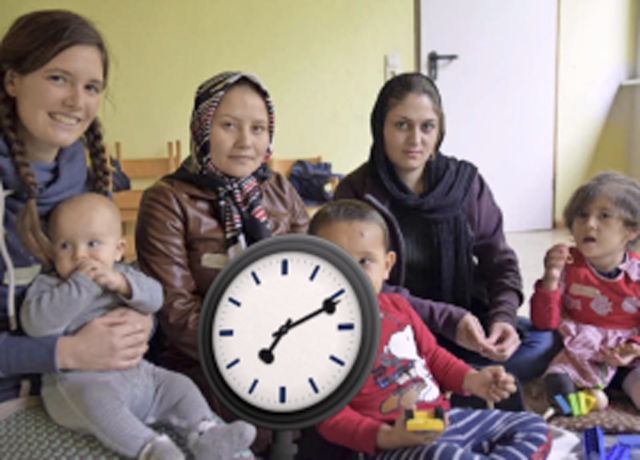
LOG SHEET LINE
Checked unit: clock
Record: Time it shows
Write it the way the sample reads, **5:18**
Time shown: **7:11**
